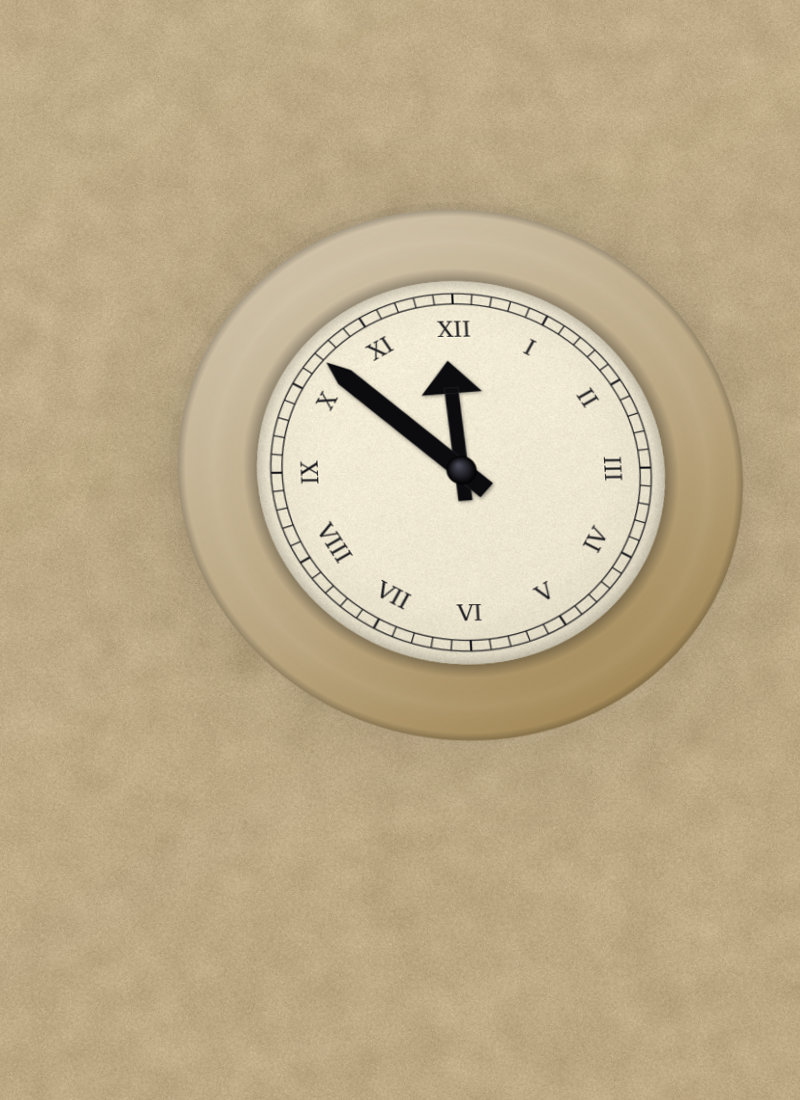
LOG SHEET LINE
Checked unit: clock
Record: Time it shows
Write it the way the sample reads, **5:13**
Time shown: **11:52**
